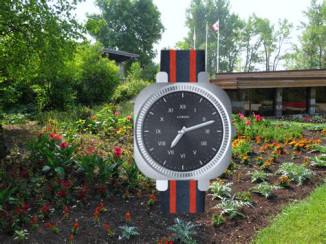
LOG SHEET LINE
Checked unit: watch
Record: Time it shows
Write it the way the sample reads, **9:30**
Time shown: **7:12**
